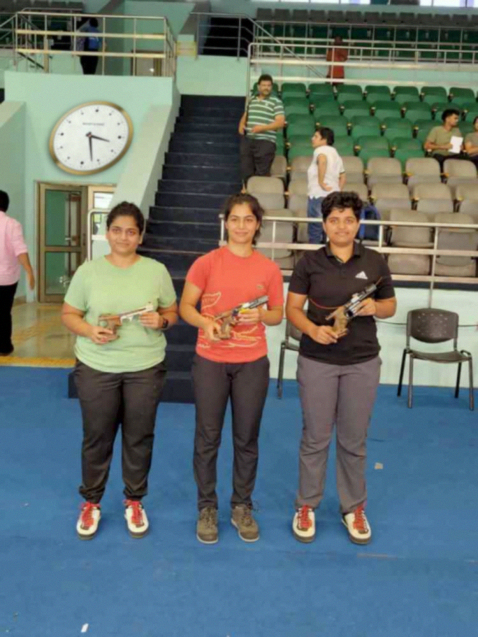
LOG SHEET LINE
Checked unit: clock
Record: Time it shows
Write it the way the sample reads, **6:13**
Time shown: **3:27**
